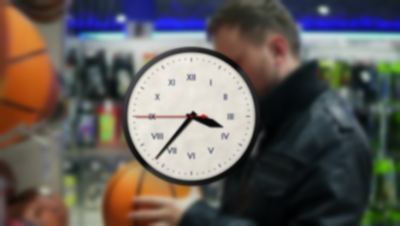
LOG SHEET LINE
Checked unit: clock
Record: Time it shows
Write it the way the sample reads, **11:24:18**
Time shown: **3:36:45**
